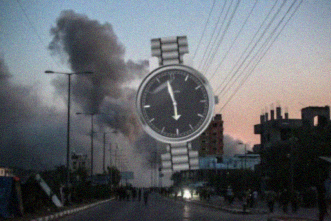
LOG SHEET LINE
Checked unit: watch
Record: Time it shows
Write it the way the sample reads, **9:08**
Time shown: **5:58**
